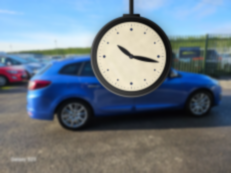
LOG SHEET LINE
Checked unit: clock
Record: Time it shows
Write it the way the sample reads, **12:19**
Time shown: **10:17**
